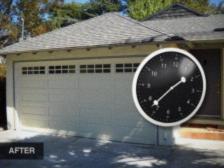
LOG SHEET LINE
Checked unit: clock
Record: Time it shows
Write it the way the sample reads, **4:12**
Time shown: **1:37**
